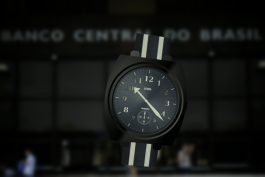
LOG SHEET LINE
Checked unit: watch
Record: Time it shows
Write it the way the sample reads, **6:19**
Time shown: **10:22**
